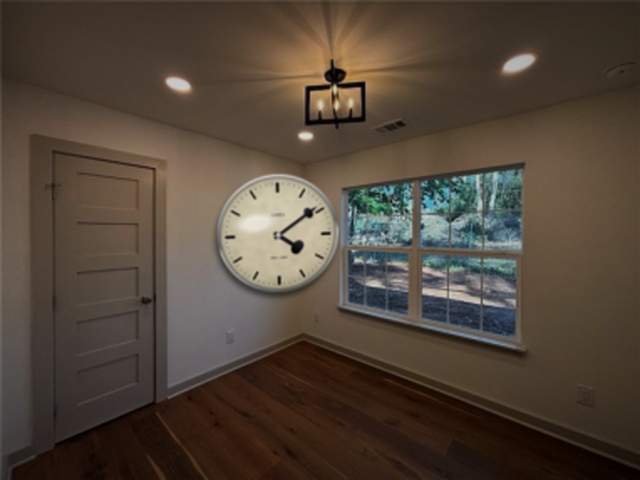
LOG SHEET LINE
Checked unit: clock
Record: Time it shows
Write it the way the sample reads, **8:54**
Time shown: **4:09**
